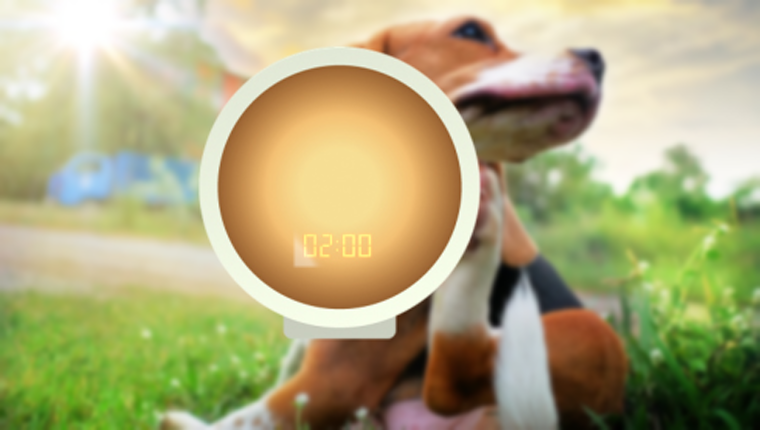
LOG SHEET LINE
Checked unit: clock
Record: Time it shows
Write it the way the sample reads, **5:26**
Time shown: **2:00**
